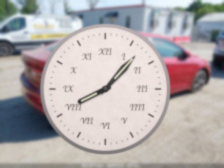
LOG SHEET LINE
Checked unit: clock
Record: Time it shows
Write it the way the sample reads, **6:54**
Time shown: **8:07**
